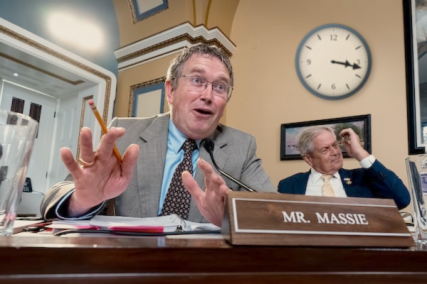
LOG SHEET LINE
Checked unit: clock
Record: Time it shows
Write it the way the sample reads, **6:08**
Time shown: **3:17**
